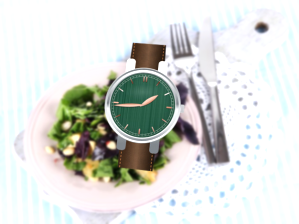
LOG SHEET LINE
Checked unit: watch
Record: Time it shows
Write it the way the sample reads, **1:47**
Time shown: **1:44**
